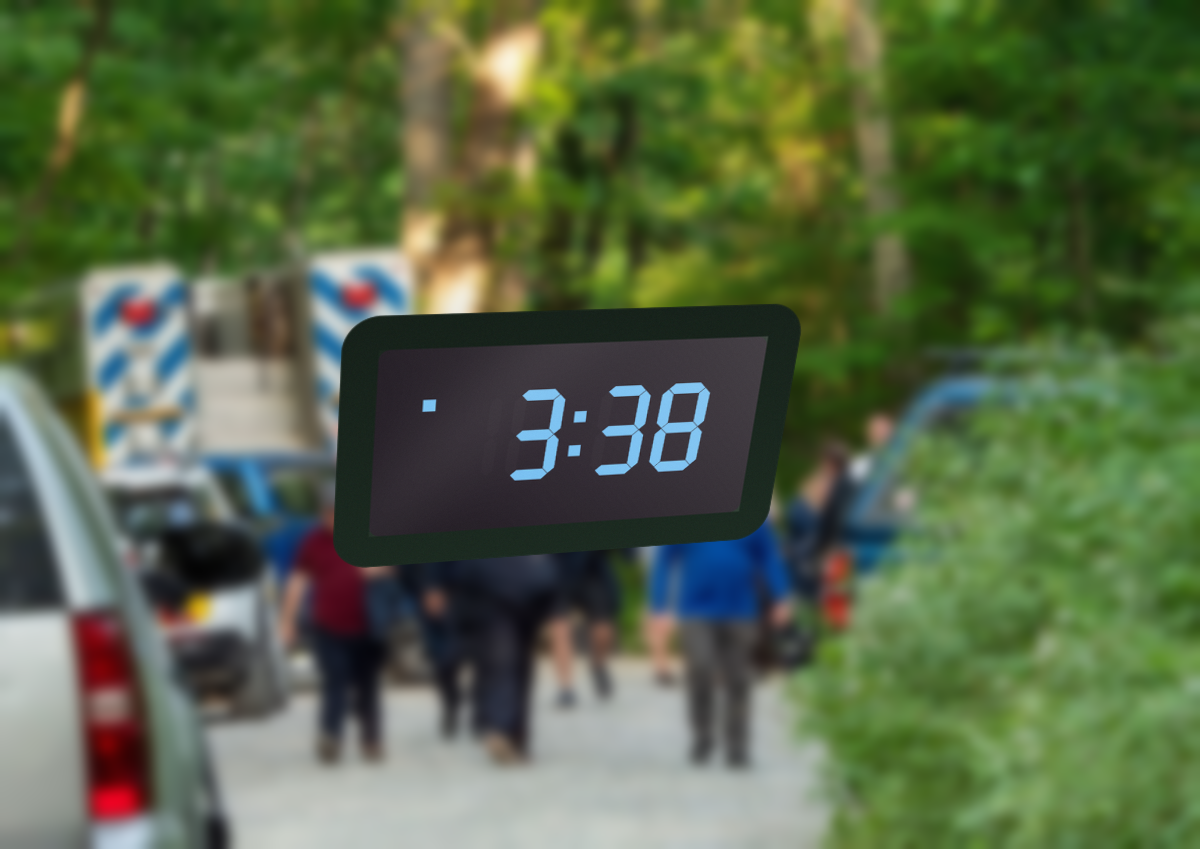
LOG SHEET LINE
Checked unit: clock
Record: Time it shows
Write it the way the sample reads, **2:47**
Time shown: **3:38**
